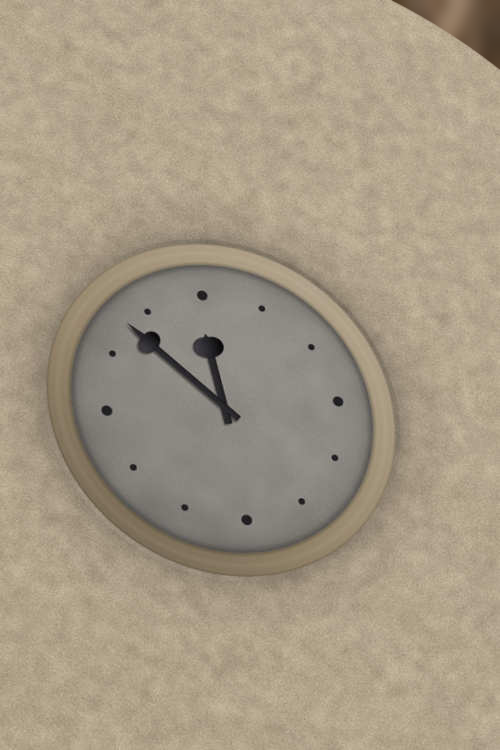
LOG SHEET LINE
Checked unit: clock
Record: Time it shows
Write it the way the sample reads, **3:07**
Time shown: **11:53**
